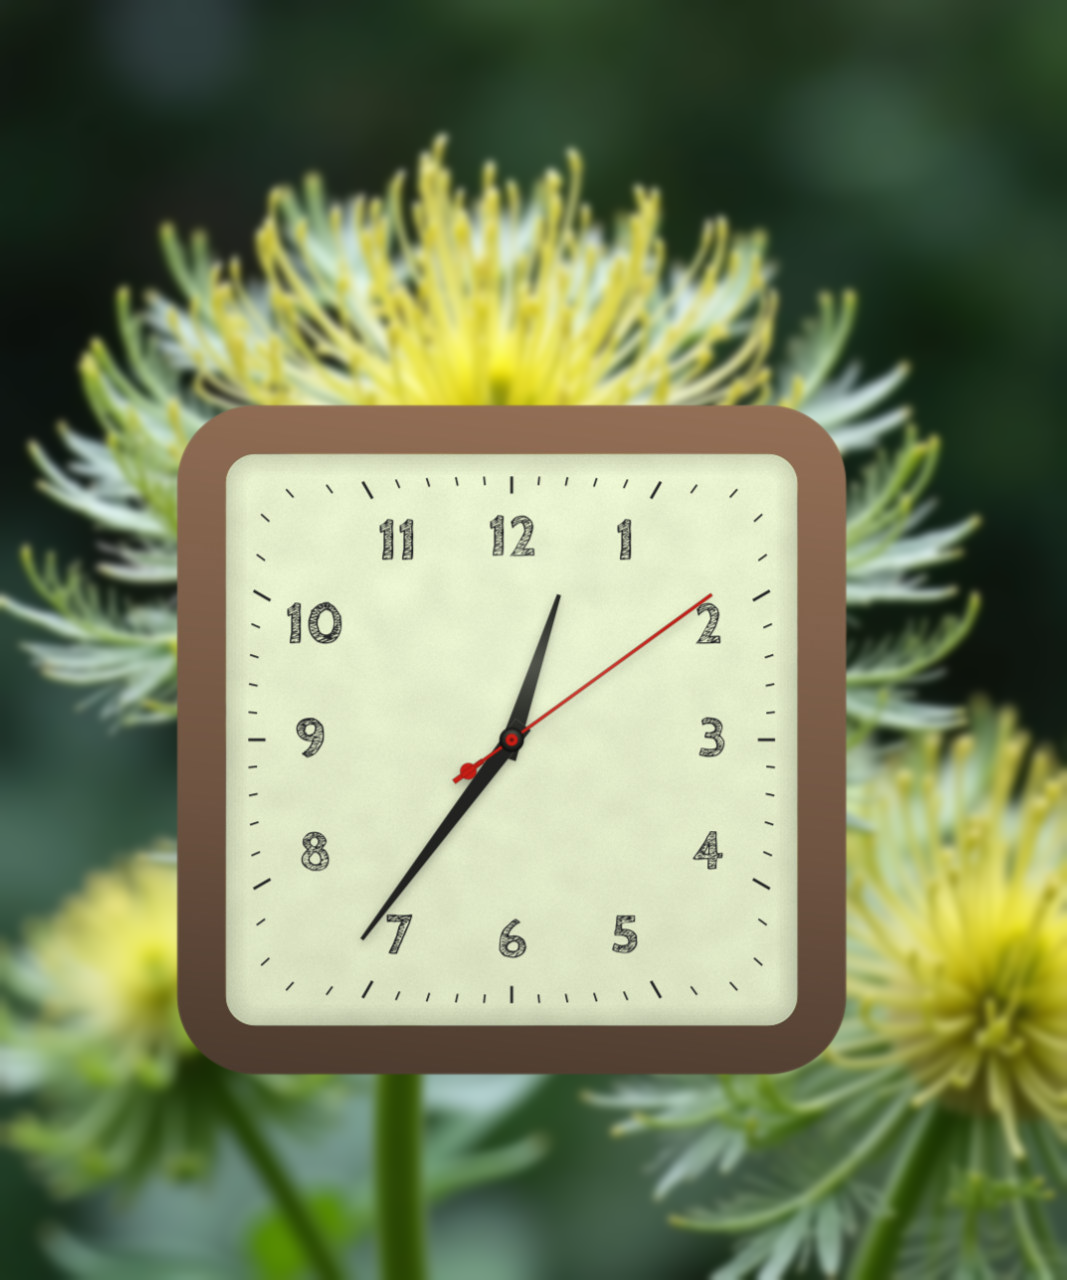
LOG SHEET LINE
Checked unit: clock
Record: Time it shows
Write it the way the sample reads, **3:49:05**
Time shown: **12:36:09**
